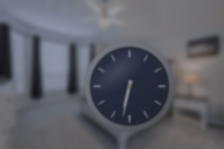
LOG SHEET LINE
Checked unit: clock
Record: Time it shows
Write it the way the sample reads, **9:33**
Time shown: **6:32**
